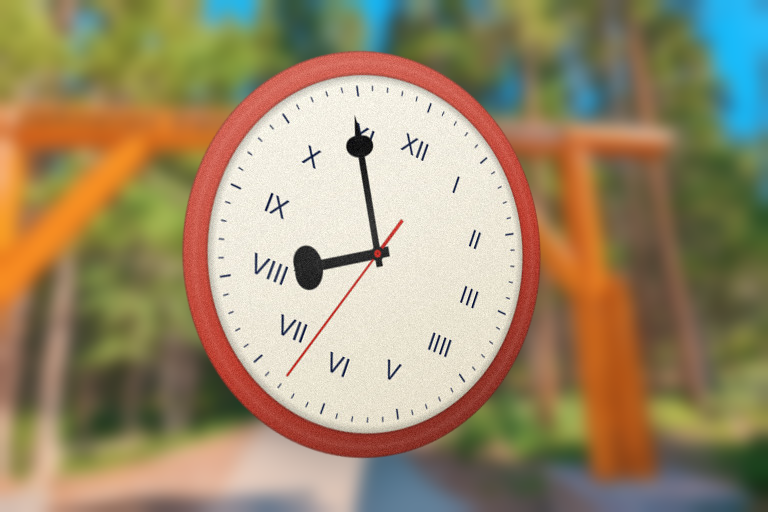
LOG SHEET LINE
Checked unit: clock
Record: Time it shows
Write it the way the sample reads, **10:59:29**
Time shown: **7:54:33**
